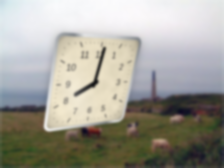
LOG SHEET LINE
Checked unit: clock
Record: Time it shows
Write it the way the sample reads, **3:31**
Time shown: **8:01**
